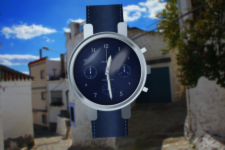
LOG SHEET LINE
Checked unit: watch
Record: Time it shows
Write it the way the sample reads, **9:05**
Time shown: **12:29**
